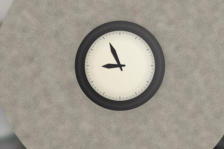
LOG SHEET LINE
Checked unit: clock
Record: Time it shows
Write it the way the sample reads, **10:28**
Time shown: **8:56**
